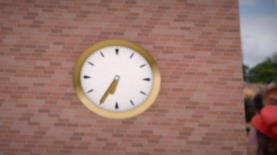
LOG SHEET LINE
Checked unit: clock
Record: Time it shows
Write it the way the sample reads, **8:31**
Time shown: **6:35**
